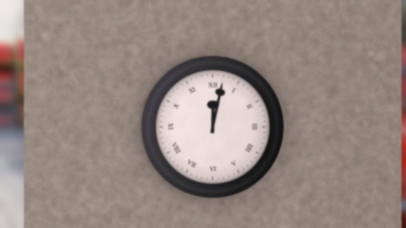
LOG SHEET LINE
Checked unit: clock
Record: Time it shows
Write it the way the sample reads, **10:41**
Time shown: **12:02**
